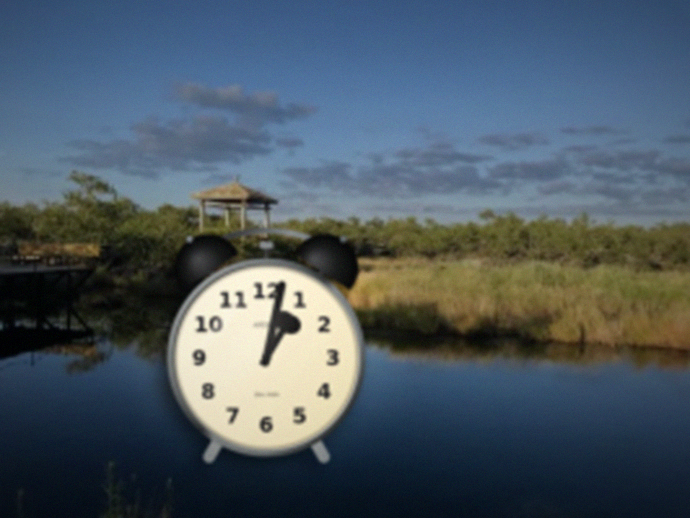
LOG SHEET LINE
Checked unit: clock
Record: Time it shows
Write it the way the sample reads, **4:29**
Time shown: **1:02**
